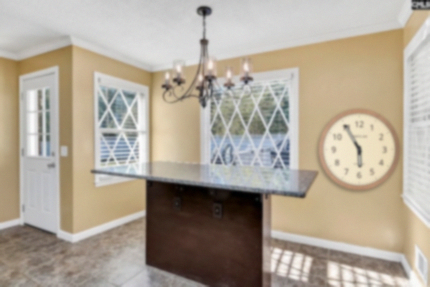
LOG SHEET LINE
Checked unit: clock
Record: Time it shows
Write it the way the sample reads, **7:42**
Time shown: **5:55**
